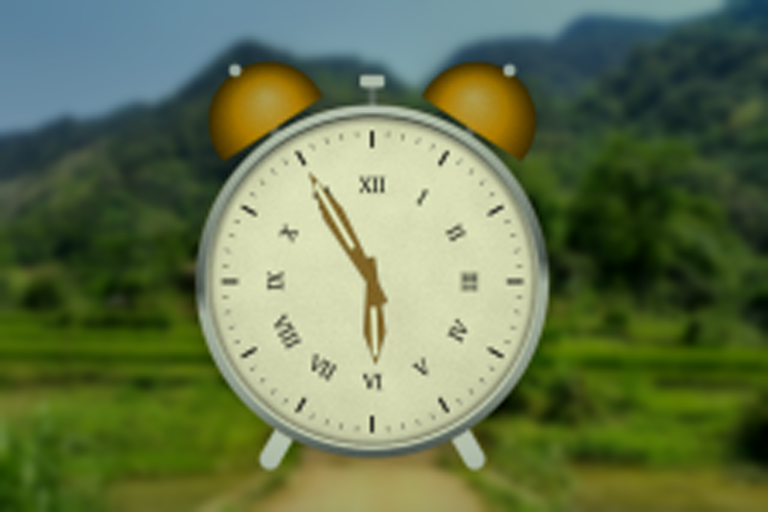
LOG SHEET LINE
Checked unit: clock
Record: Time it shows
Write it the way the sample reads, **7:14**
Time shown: **5:55**
